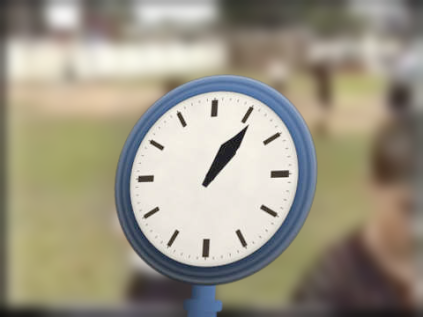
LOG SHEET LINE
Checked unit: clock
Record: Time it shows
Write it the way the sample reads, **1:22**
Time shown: **1:06**
